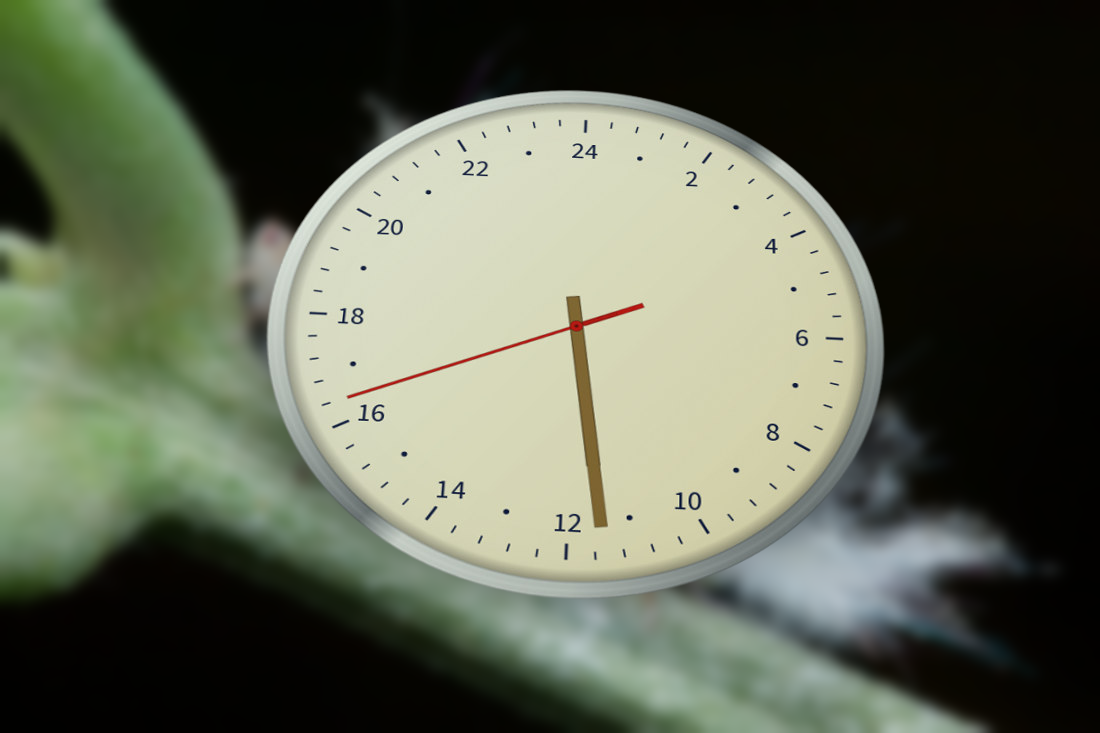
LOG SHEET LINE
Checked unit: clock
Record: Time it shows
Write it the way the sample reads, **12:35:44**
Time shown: **11:28:41**
